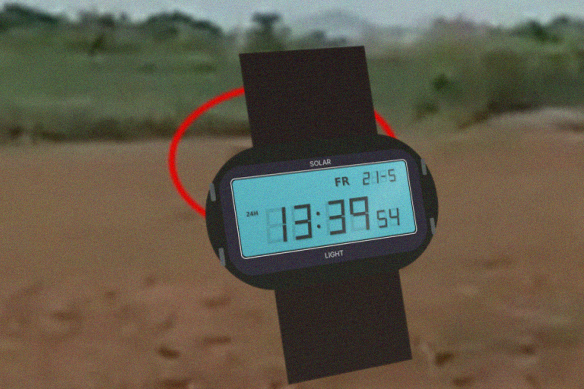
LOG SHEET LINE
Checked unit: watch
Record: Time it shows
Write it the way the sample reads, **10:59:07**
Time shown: **13:39:54**
